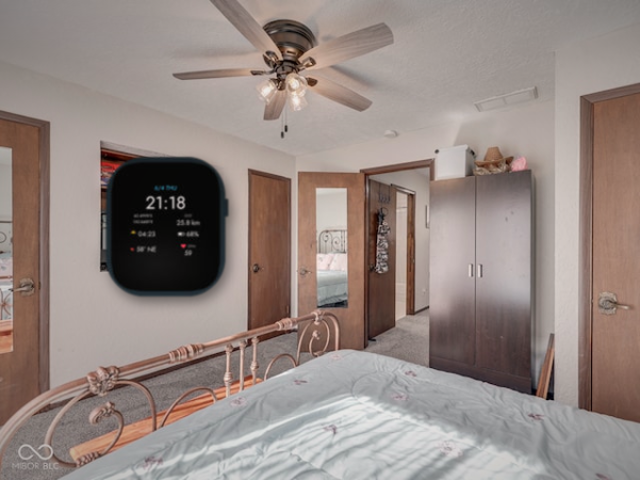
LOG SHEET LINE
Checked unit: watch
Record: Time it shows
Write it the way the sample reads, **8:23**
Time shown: **21:18**
